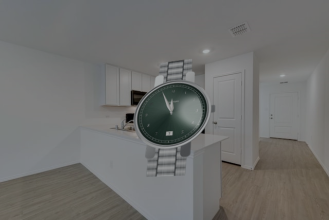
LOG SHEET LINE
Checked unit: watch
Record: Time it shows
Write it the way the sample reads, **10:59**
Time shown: **11:56**
